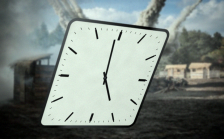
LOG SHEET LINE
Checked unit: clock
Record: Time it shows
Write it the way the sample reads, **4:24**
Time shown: **4:59**
